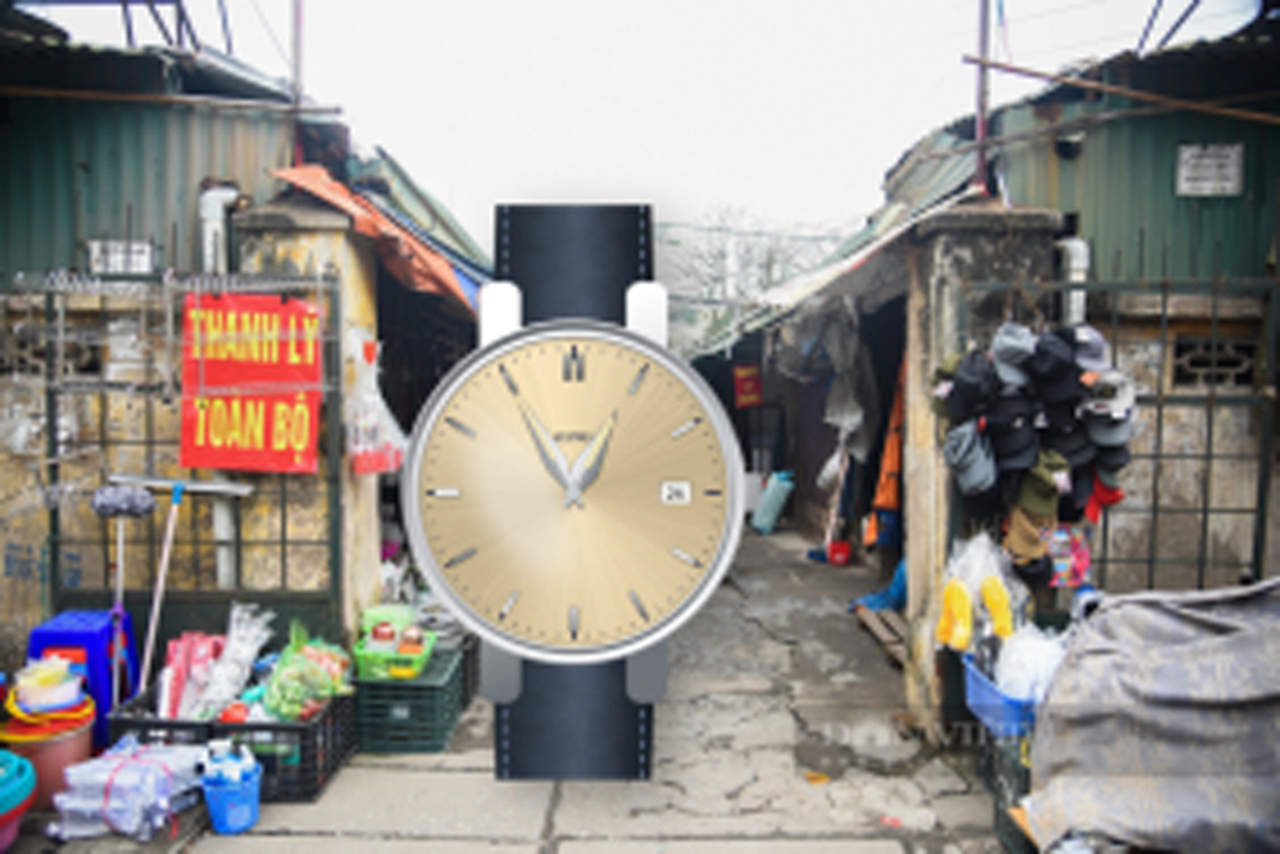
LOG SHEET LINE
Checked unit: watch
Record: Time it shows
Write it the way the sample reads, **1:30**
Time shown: **12:55**
